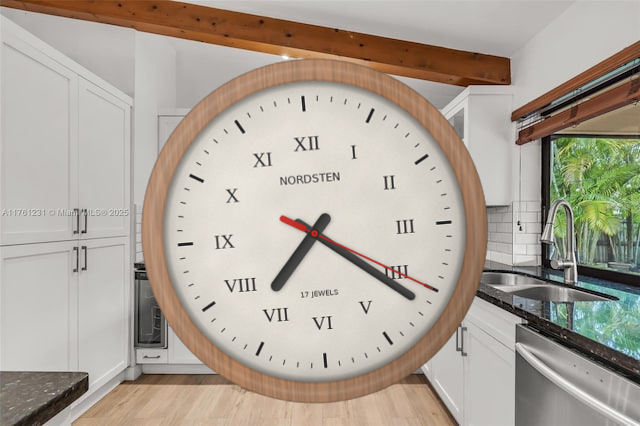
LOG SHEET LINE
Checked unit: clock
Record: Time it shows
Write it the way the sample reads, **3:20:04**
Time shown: **7:21:20**
